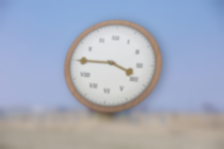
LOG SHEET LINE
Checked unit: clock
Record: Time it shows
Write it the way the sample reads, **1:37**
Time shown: **3:45**
